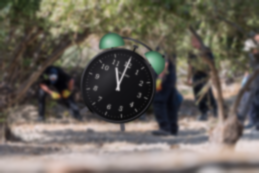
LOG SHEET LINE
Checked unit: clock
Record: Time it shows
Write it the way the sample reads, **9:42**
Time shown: **11:00**
